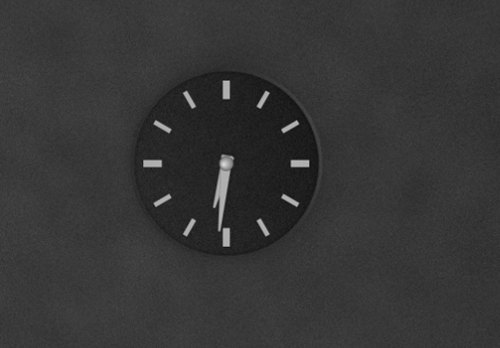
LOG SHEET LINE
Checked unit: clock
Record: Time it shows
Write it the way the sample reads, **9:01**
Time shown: **6:31**
